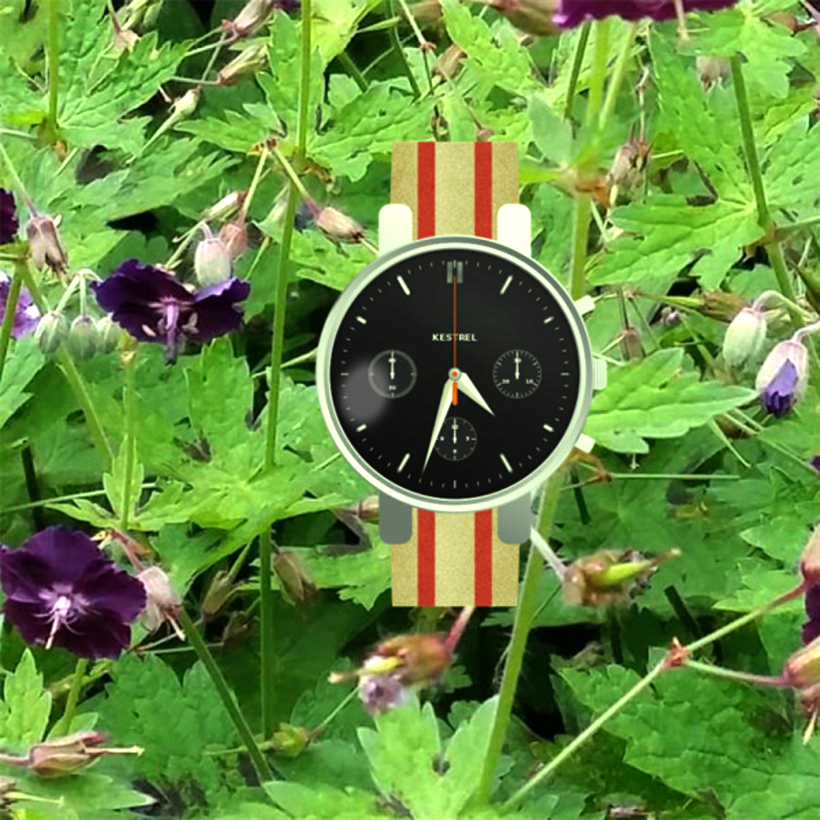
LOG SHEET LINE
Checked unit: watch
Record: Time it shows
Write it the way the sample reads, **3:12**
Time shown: **4:33**
